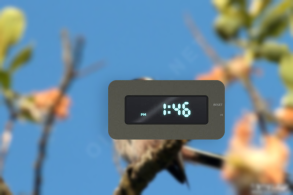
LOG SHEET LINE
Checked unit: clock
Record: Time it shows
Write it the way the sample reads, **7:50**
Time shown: **1:46**
